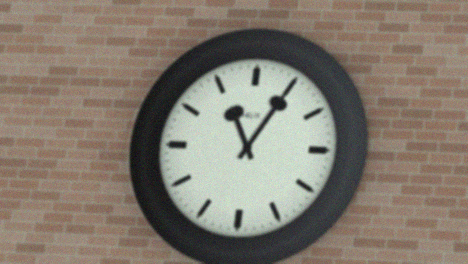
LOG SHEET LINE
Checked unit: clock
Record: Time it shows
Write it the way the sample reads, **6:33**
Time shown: **11:05**
